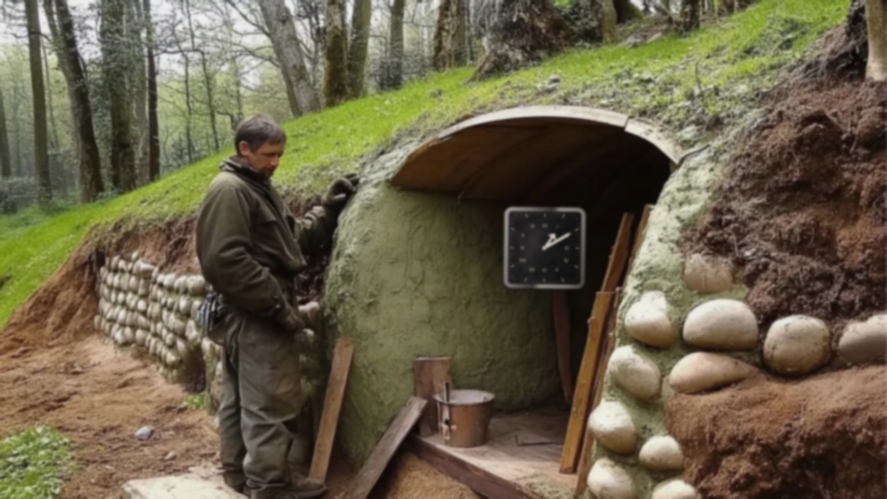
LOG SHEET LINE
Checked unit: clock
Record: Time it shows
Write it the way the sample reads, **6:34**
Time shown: **1:10**
